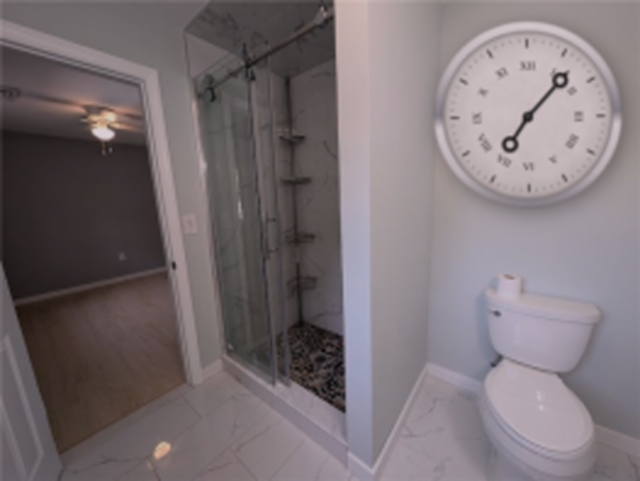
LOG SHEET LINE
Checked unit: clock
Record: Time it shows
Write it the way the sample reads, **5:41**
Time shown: **7:07**
